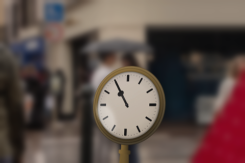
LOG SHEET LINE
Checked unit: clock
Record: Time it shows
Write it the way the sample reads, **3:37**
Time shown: **10:55**
